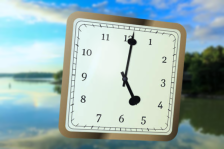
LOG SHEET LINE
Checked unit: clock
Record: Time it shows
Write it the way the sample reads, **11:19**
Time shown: **5:01**
